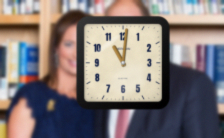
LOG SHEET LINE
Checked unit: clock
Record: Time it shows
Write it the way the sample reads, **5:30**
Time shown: **11:01**
